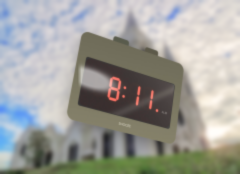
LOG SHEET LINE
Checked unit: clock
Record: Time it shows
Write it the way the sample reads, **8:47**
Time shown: **8:11**
